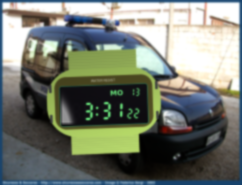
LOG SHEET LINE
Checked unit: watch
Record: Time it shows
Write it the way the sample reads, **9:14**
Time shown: **3:31**
